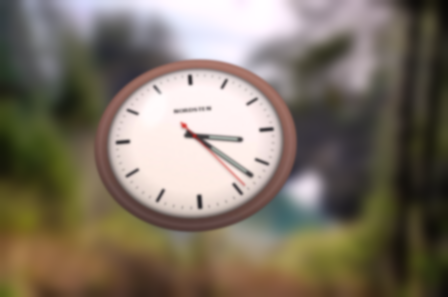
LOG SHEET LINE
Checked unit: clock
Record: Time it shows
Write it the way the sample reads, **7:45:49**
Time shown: **3:22:24**
